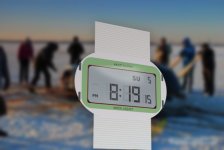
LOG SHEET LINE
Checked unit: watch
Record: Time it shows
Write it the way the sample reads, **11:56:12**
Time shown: **8:19:15**
